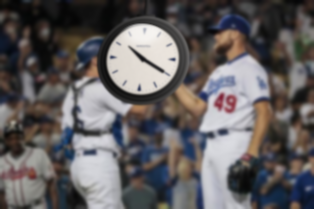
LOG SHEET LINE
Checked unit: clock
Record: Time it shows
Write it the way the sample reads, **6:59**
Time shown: **10:20**
